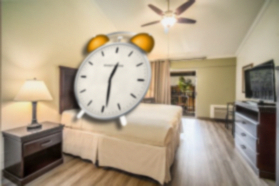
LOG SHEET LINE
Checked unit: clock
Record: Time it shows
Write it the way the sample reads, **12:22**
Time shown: **12:29**
